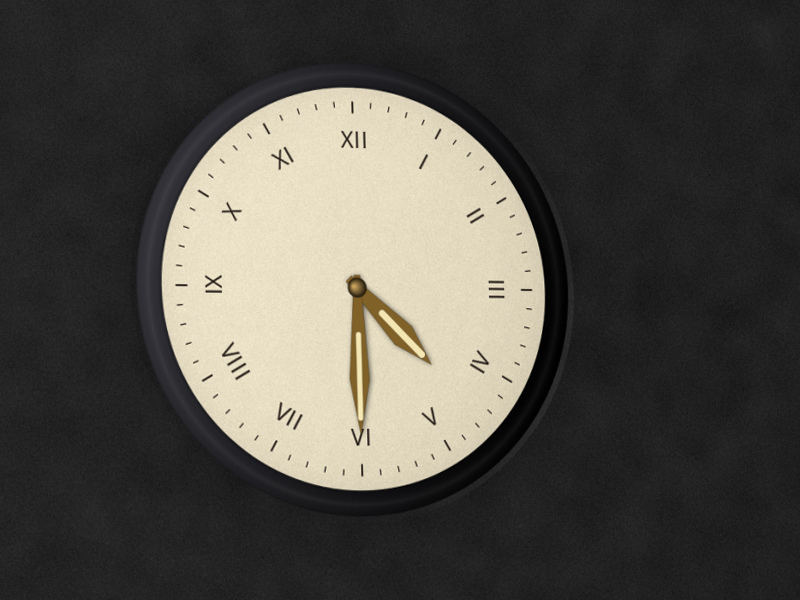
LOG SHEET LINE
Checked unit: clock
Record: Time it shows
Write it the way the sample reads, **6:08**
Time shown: **4:30**
